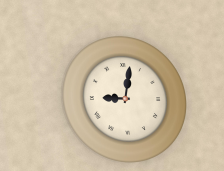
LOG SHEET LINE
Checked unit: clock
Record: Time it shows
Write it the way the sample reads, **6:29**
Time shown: **9:02**
